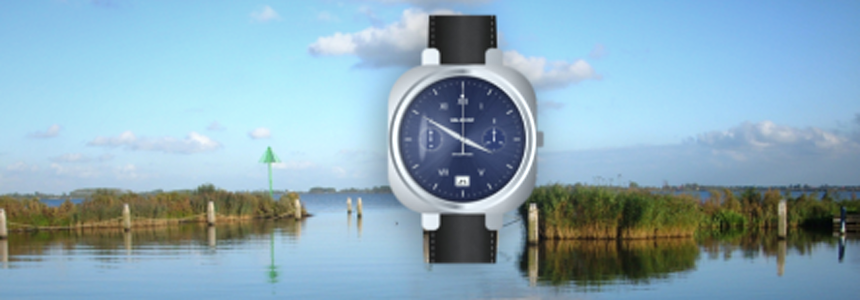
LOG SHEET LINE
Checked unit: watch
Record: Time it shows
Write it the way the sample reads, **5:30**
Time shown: **3:50**
